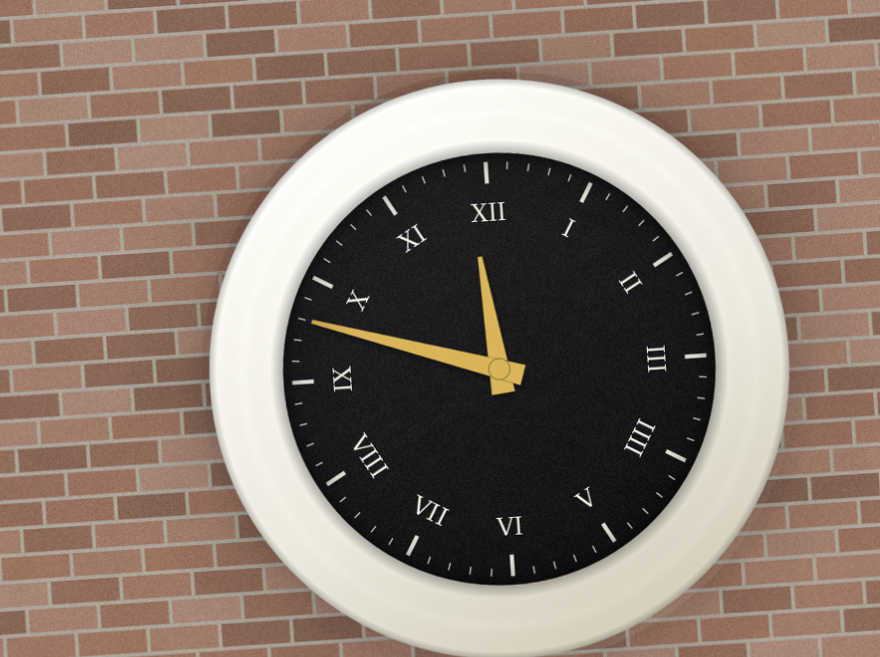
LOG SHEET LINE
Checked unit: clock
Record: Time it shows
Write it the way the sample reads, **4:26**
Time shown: **11:48**
